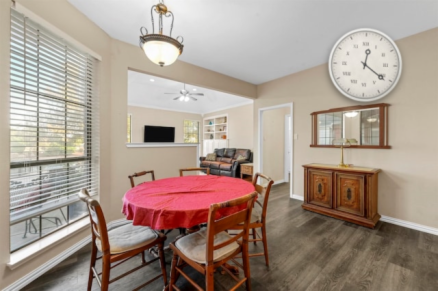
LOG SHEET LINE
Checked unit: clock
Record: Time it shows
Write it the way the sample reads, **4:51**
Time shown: **12:21**
